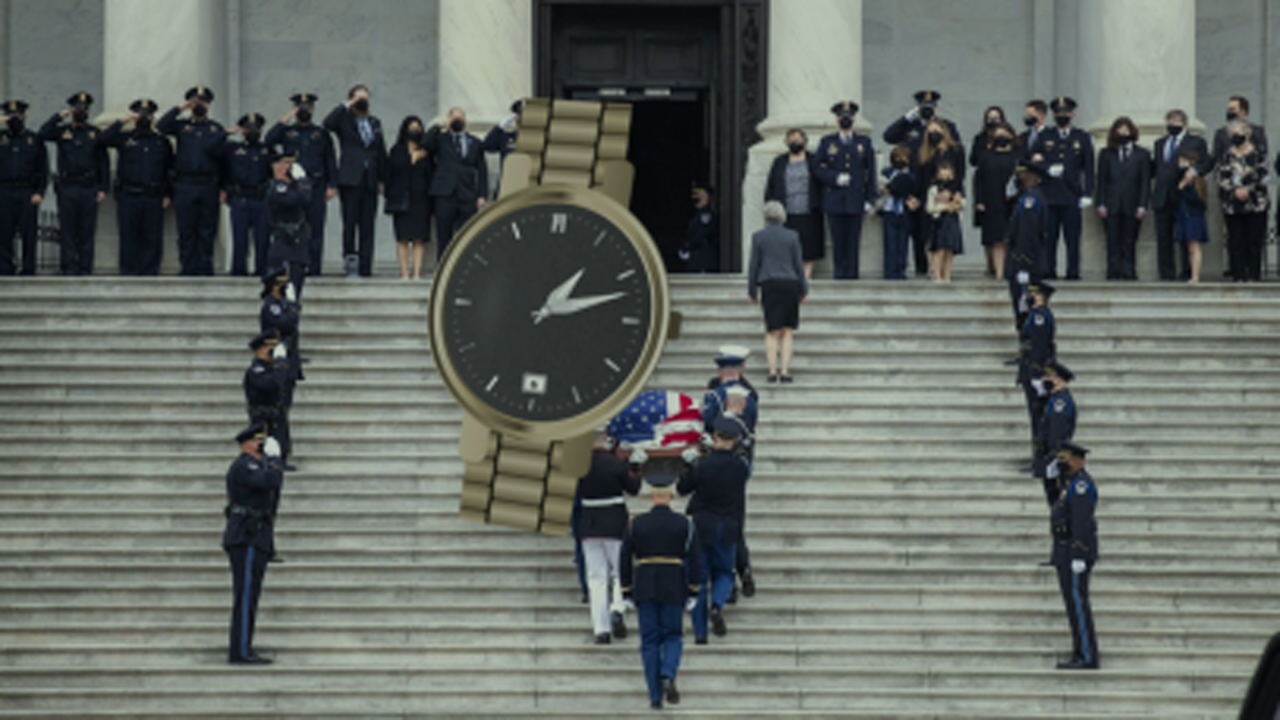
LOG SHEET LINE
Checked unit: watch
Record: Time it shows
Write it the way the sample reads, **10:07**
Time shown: **1:12**
